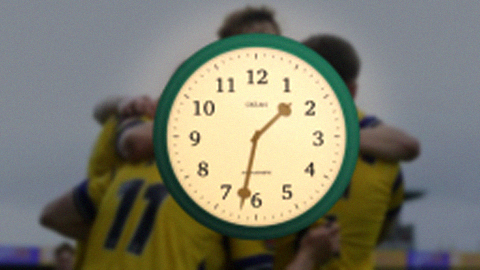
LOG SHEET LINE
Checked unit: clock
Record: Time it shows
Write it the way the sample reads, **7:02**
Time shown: **1:32**
